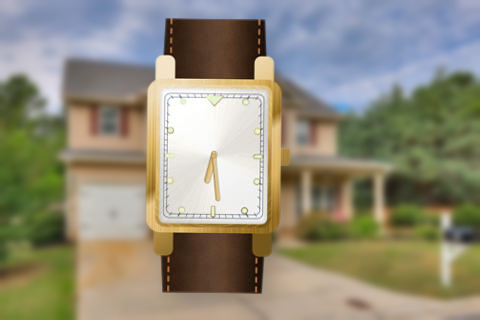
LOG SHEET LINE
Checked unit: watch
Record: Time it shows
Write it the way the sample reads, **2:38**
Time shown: **6:29**
